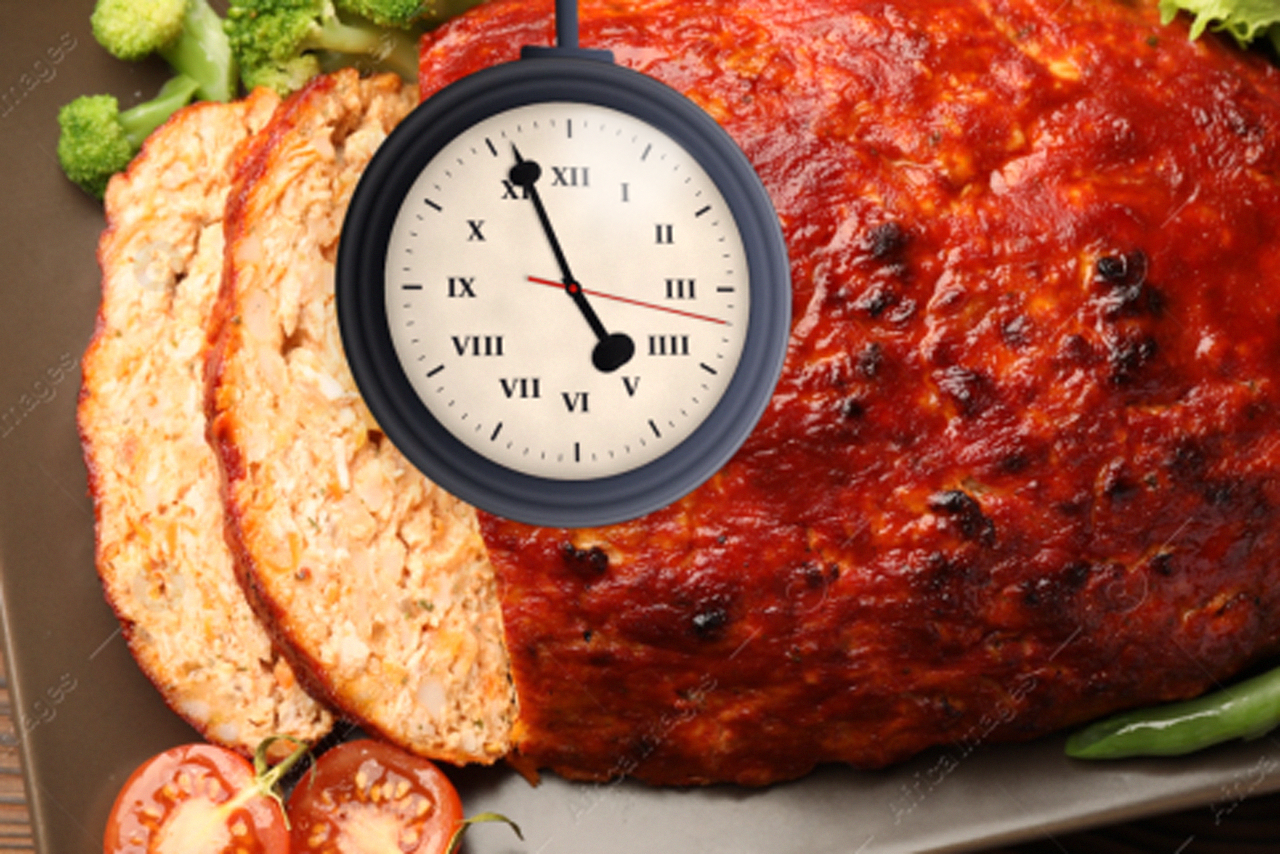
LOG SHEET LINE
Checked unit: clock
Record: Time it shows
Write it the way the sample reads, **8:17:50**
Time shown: **4:56:17**
